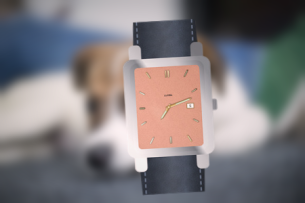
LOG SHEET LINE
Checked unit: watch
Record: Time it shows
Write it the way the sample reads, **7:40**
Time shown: **7:12**
